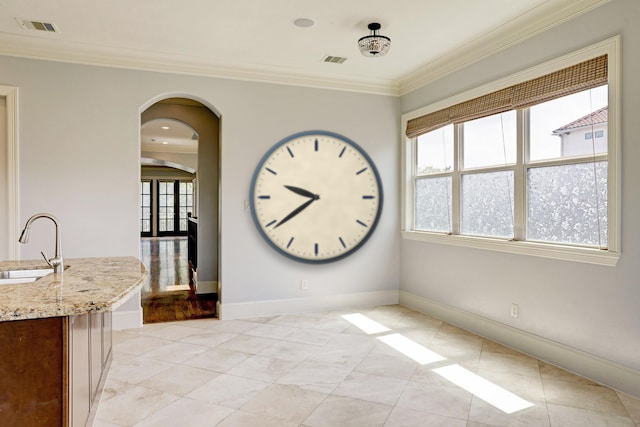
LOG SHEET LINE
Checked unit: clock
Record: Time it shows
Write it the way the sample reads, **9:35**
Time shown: **9:39**
